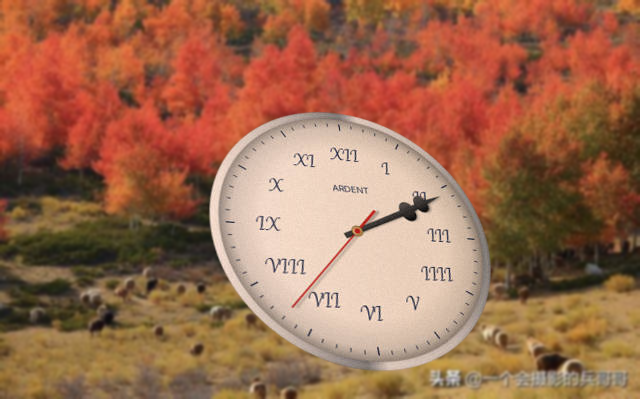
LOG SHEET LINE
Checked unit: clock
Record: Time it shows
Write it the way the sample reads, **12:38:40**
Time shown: **2:10:37**
